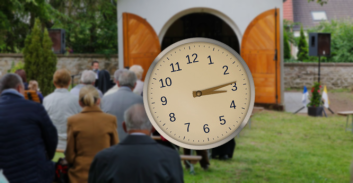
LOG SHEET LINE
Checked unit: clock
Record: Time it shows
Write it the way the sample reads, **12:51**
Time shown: **3:14**
